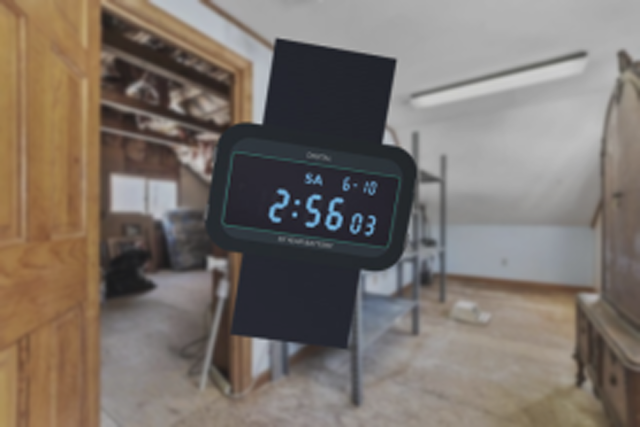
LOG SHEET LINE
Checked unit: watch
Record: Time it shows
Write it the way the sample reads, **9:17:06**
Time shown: **2:56:03**
